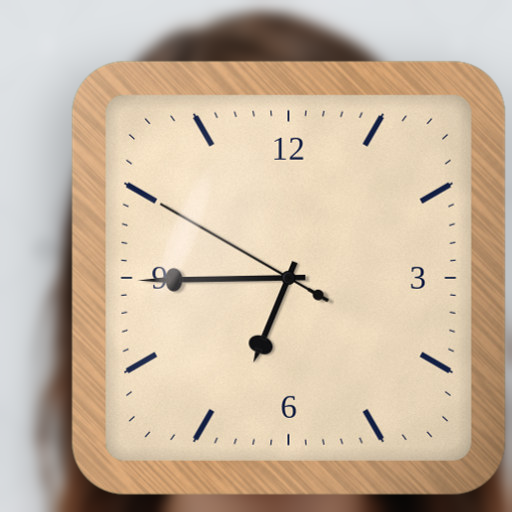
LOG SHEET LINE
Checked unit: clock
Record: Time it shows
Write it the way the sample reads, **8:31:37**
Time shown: **6:44:50**
